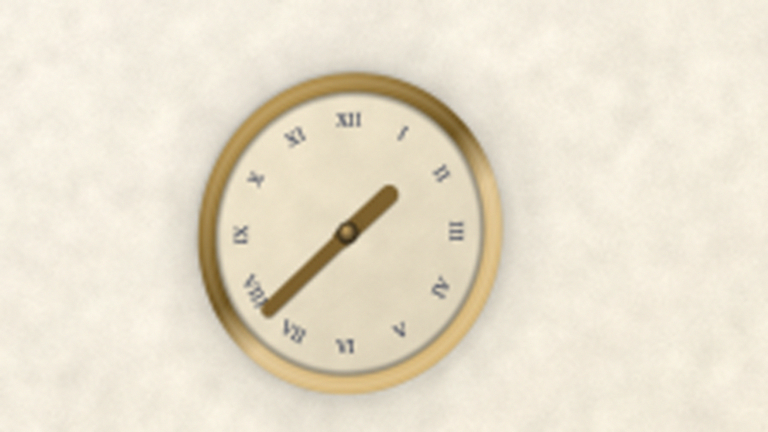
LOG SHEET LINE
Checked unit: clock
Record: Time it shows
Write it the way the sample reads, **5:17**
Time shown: **1:38**
